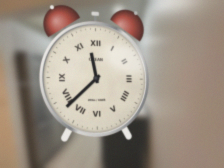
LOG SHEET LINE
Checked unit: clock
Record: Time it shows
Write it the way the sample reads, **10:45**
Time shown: **11:38**
